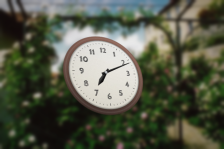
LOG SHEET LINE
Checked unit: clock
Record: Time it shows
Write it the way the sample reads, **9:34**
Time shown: **7:11**
